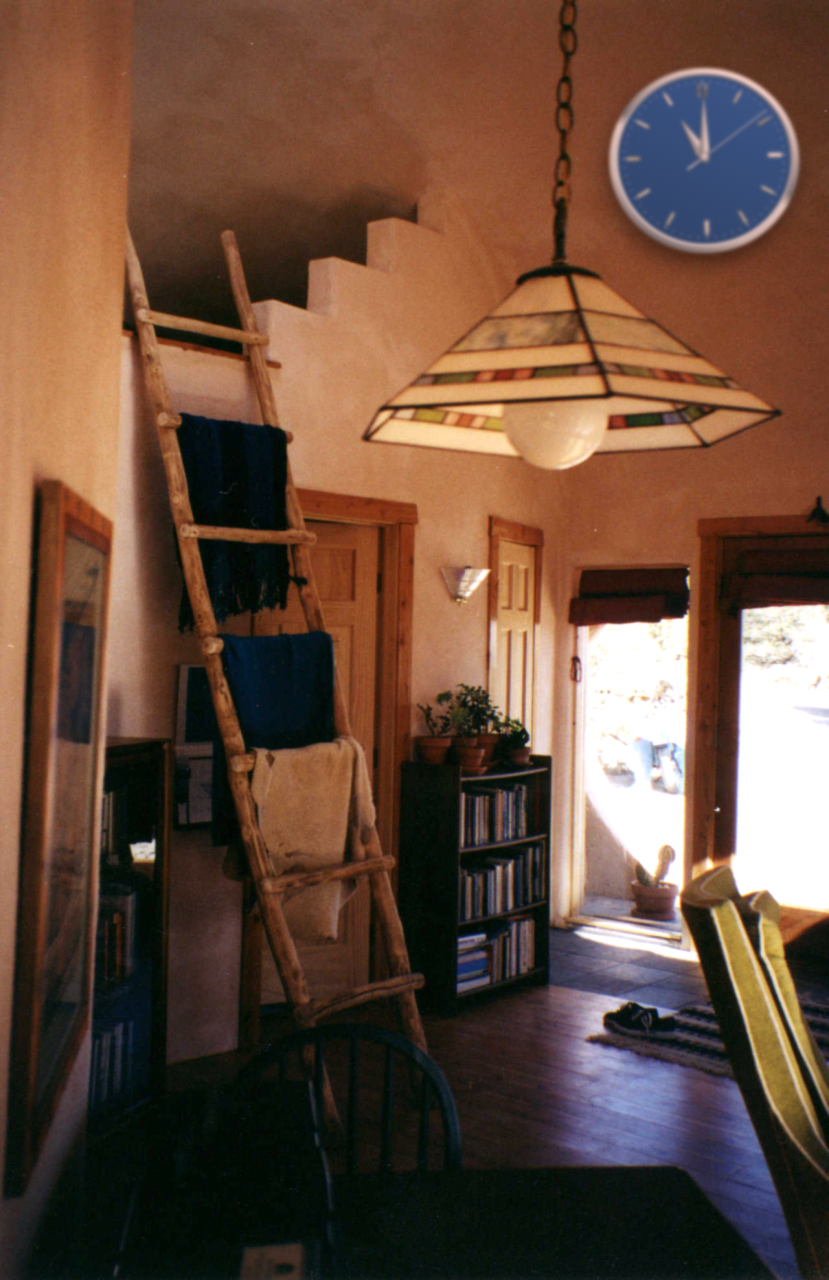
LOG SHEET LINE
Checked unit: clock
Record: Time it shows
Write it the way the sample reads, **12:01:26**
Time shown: **11:00:09**
